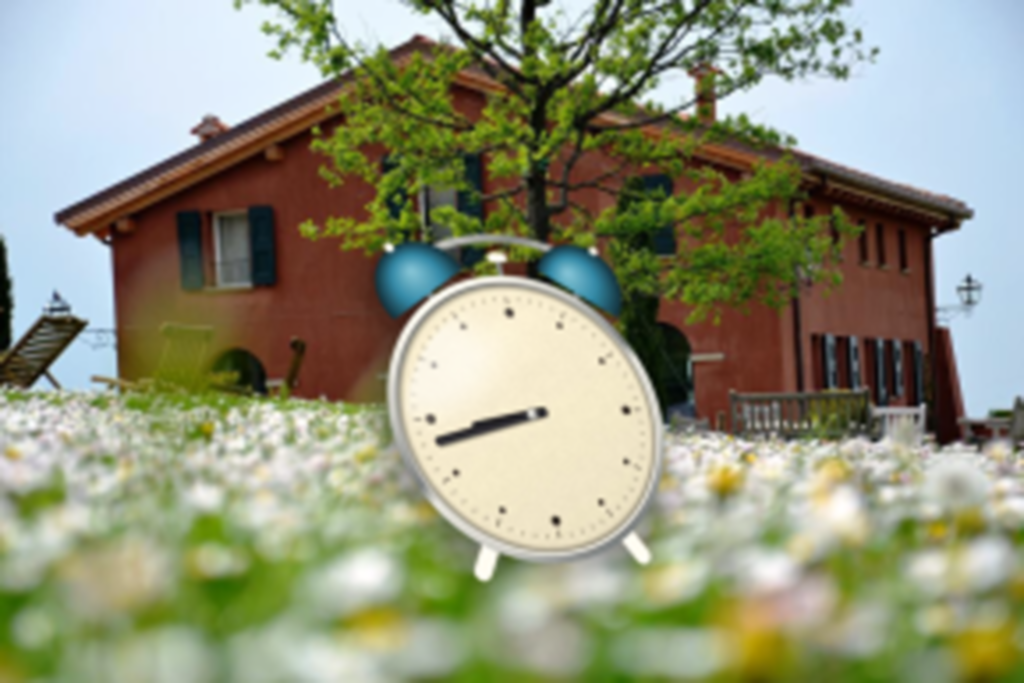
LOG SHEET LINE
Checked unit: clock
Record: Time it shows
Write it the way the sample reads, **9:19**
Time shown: **8:43**
